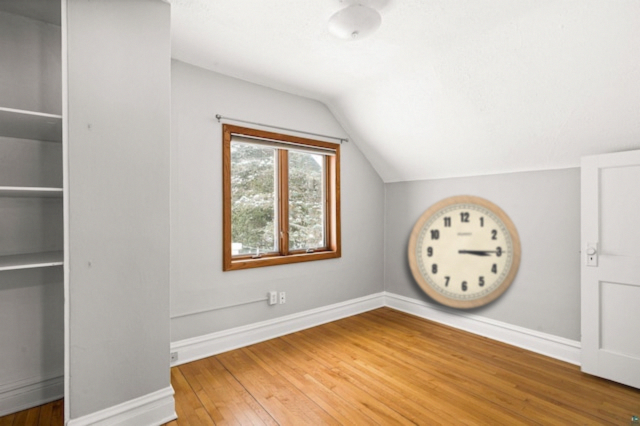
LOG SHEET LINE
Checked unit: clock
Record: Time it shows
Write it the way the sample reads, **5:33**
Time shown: **3:15**
